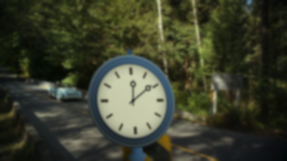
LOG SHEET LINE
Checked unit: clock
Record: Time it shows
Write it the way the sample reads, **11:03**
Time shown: **12:09**
